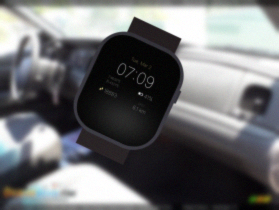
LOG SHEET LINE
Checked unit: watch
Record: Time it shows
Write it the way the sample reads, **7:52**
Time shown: **7:09**
